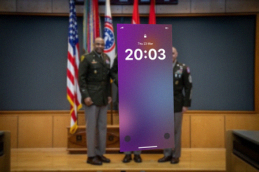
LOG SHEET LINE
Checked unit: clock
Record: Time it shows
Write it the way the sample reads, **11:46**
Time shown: **20:03**
